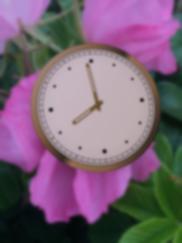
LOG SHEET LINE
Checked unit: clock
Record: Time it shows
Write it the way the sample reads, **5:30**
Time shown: **7:59**
